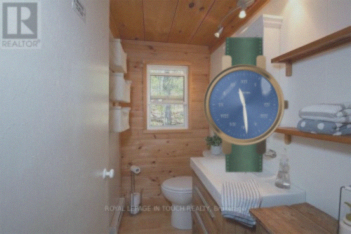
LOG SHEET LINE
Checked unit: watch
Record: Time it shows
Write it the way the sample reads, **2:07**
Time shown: **11:29**
